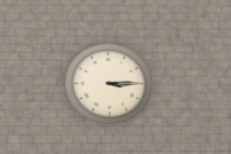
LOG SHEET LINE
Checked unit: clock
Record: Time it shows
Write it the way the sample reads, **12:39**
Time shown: **3:15**
